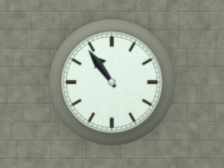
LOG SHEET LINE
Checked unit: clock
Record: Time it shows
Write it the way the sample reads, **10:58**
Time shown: **10:54**
